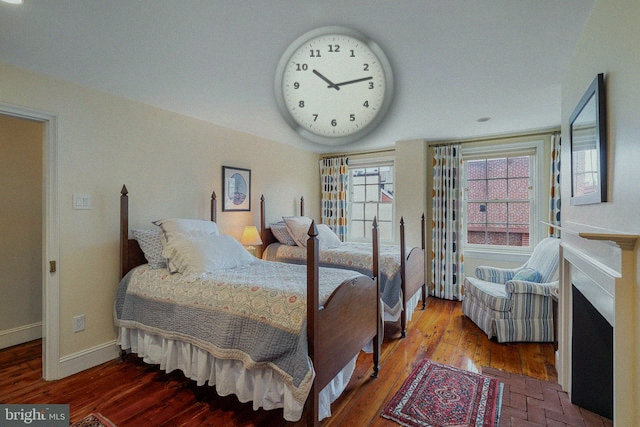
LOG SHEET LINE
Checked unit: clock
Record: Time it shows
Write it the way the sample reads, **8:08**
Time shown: **10:13**
